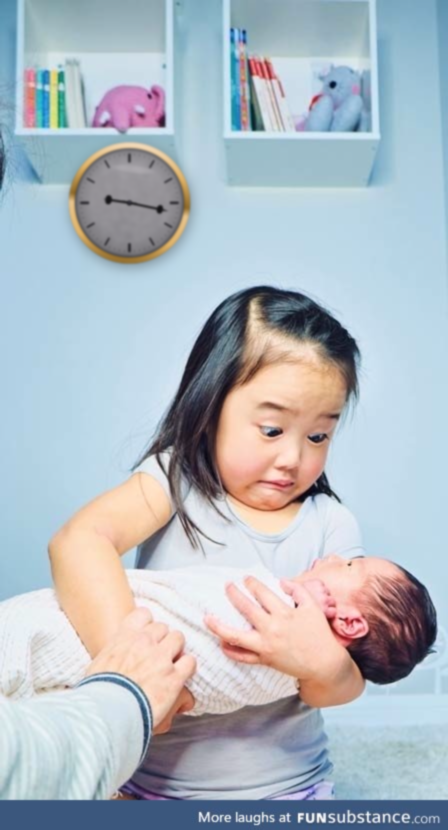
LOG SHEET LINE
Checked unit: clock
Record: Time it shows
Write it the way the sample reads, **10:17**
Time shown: **9:17**
